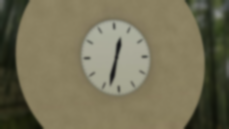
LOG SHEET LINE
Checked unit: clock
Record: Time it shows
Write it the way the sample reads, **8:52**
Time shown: **12:33**
